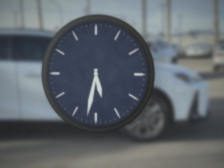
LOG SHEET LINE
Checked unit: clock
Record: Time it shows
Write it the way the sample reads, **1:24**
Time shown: **5:32**
